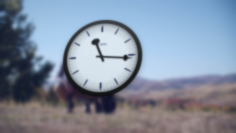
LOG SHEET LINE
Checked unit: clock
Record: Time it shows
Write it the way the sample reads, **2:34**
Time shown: **11:16**
